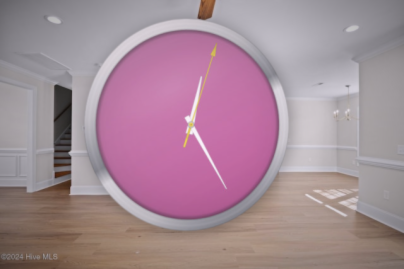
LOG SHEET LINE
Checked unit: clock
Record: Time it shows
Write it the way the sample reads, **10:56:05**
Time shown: **12:25:03**
